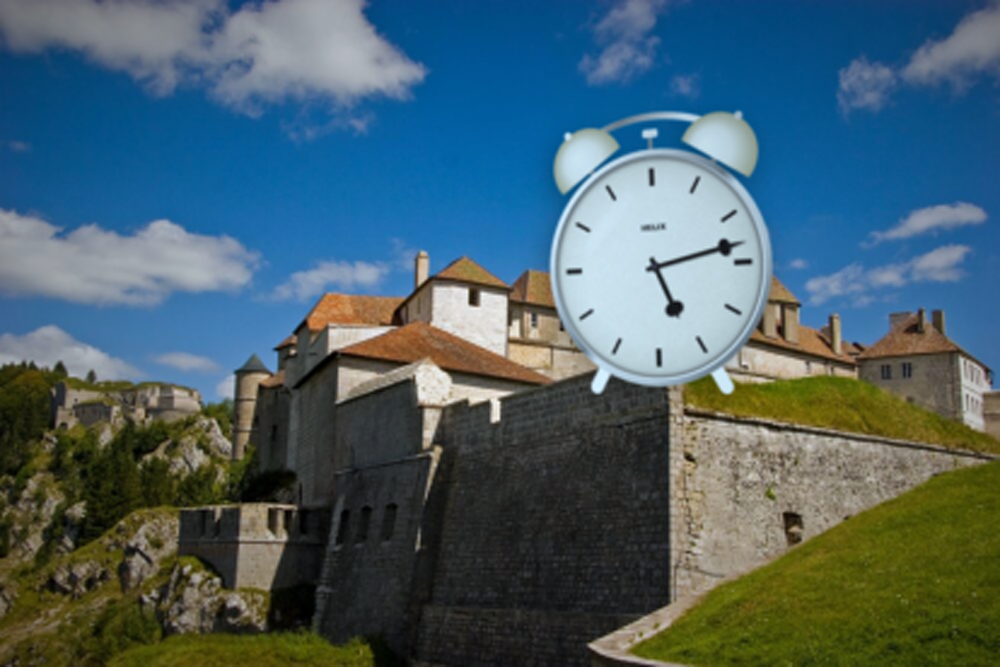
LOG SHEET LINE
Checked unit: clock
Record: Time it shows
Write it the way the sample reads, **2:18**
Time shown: **5:13**
